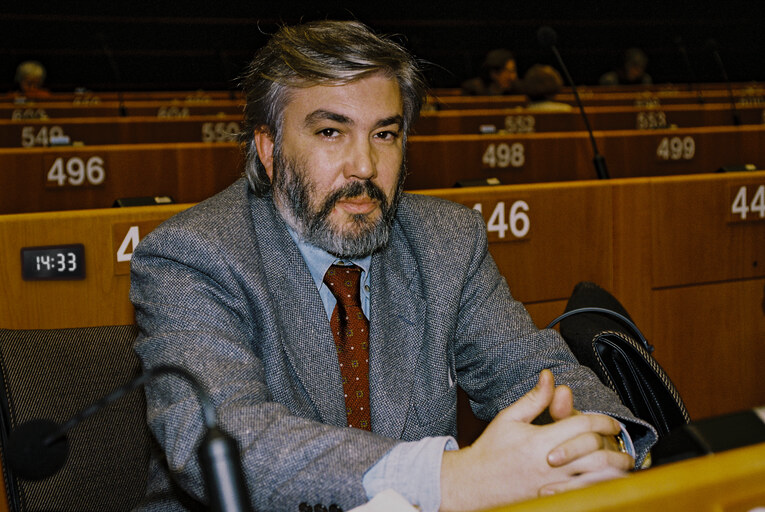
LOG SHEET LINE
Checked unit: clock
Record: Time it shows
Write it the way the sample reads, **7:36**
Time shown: **14:33**
